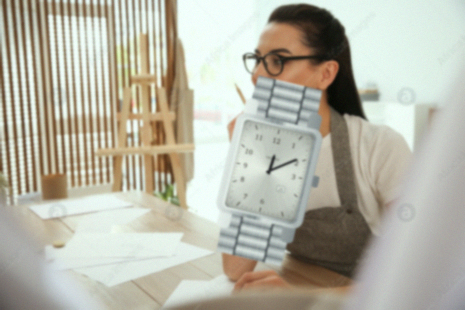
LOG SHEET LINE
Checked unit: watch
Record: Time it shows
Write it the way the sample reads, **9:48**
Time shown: **12:09**
